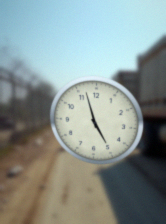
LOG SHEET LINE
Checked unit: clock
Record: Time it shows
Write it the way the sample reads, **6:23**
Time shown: **4:57**
